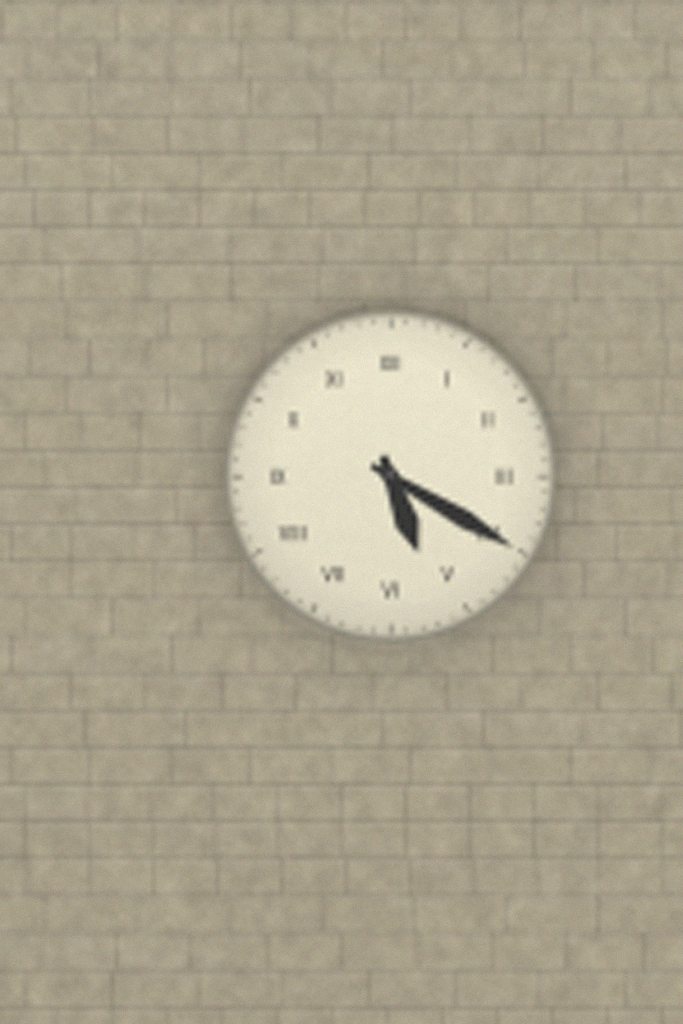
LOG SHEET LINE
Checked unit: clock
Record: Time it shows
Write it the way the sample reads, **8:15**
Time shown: **5:20**
